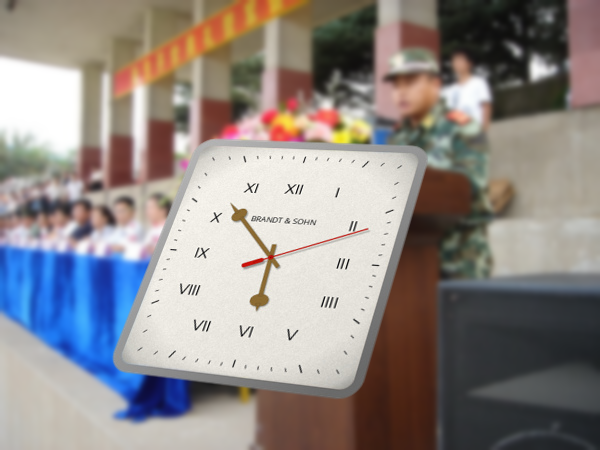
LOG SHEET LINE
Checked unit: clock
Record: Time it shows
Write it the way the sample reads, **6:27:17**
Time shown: **5:52:11**
